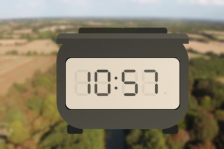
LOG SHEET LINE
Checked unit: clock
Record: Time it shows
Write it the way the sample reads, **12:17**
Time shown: **10:57**
